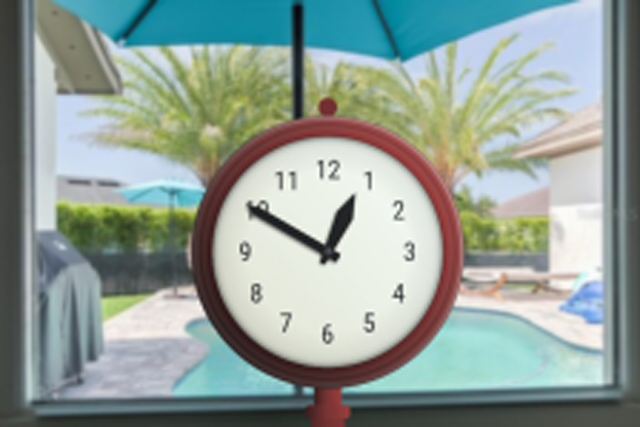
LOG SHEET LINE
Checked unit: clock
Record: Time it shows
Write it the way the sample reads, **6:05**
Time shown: **12:50**
